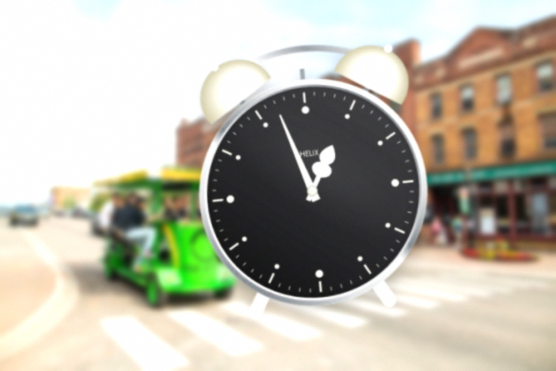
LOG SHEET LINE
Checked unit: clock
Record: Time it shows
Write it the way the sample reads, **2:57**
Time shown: **12:57**
